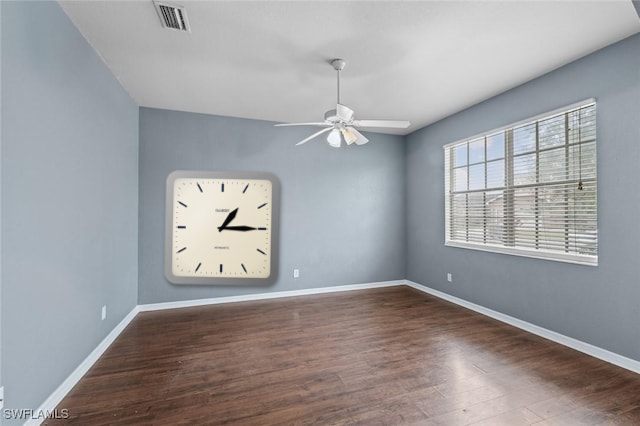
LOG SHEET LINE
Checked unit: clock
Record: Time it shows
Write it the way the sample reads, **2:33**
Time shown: **1:15**
